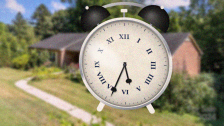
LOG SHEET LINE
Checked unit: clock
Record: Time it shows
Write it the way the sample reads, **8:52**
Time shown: **5:34**
